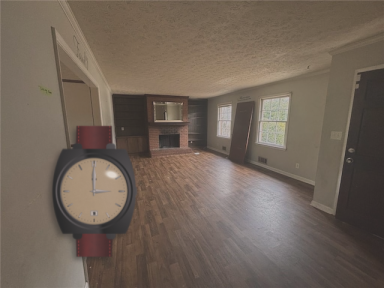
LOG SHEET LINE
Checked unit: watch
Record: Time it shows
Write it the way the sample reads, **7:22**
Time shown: **3:00**
